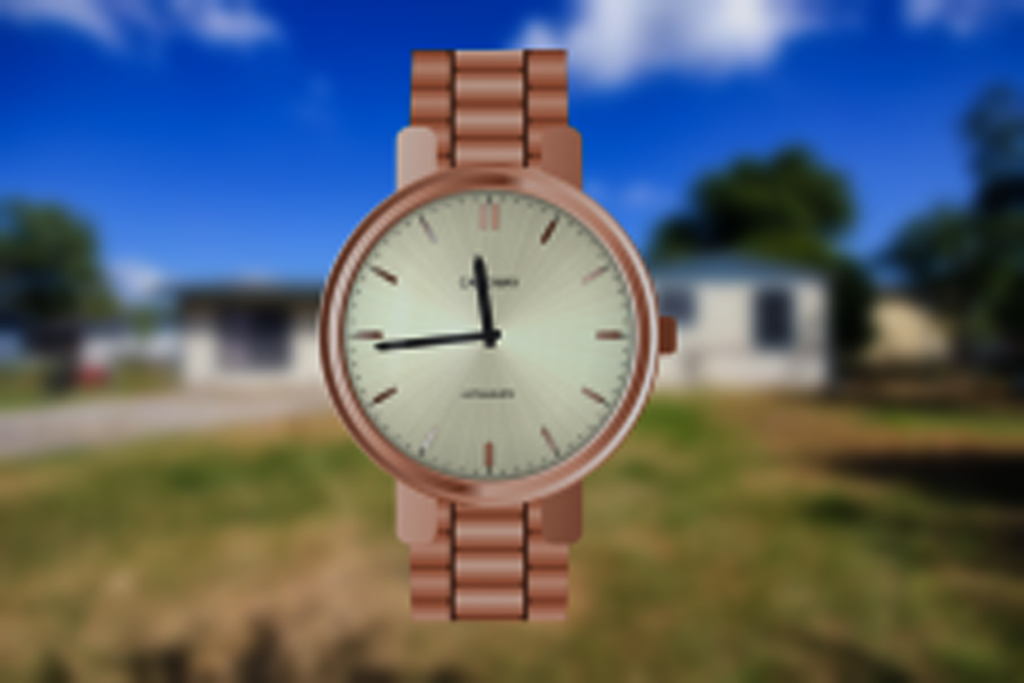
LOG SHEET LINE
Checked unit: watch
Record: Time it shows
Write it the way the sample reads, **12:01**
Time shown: **11:44**
